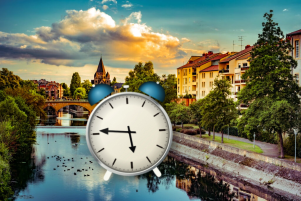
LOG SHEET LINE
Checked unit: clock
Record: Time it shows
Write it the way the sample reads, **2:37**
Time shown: **5:46**
